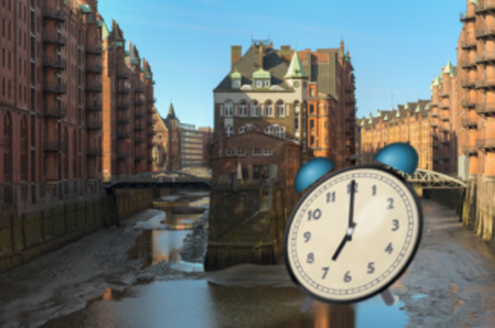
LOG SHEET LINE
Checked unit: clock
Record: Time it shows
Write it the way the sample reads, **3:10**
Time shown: **7:00**
